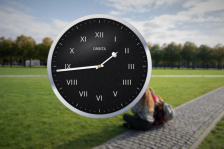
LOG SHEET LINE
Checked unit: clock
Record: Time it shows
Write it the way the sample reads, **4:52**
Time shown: **1:44**
